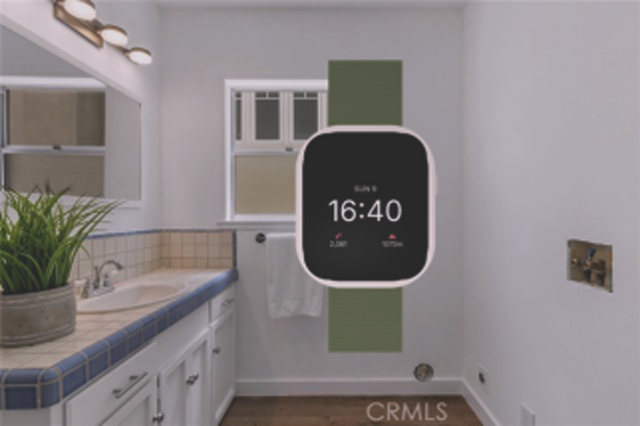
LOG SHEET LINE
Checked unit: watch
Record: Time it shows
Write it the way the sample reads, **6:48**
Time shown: **16:40**
